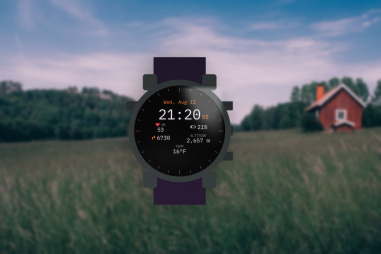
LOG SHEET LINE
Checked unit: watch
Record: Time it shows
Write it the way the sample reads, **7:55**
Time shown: **21:20**
